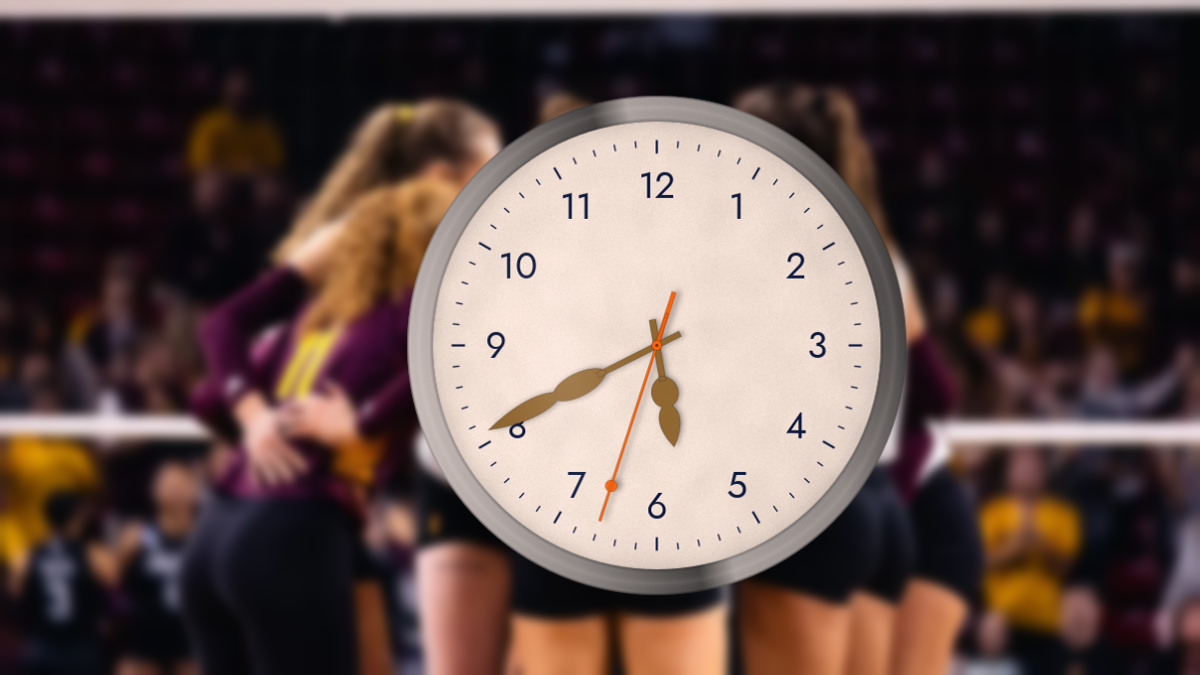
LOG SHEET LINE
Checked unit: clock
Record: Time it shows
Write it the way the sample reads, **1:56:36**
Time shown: **5:40:33**
